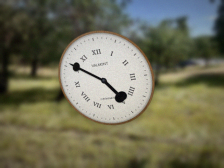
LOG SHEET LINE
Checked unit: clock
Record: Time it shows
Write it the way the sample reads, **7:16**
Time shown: **4:51**
